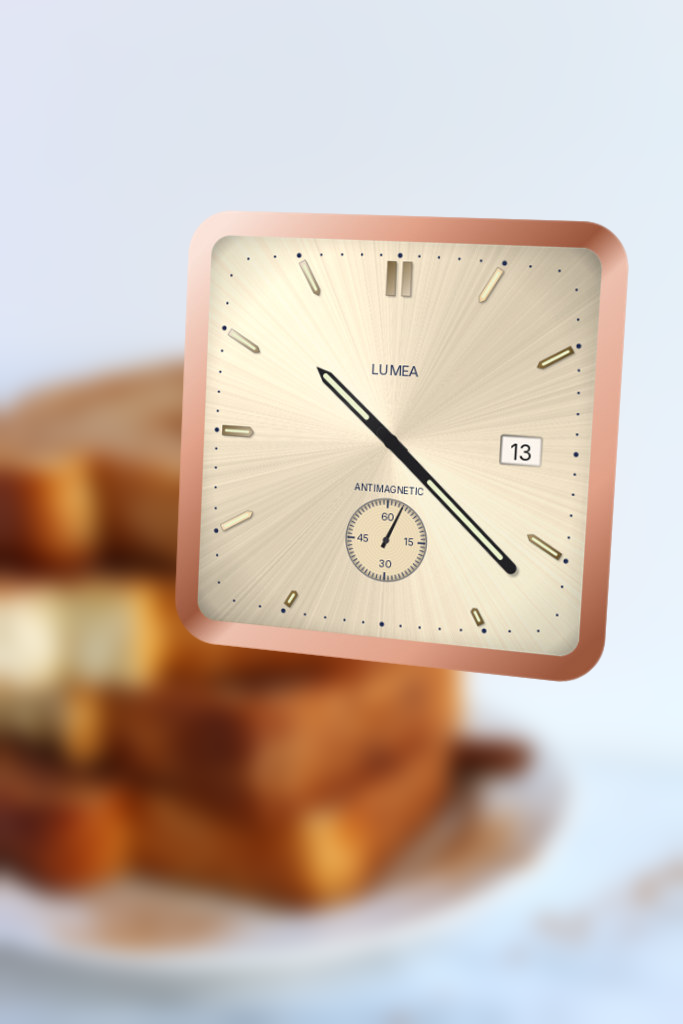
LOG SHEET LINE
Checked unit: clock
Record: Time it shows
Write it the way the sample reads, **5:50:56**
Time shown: **10:22:04**
